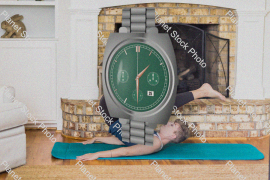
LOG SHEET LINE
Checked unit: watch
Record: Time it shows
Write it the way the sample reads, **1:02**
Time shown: **1:30**
